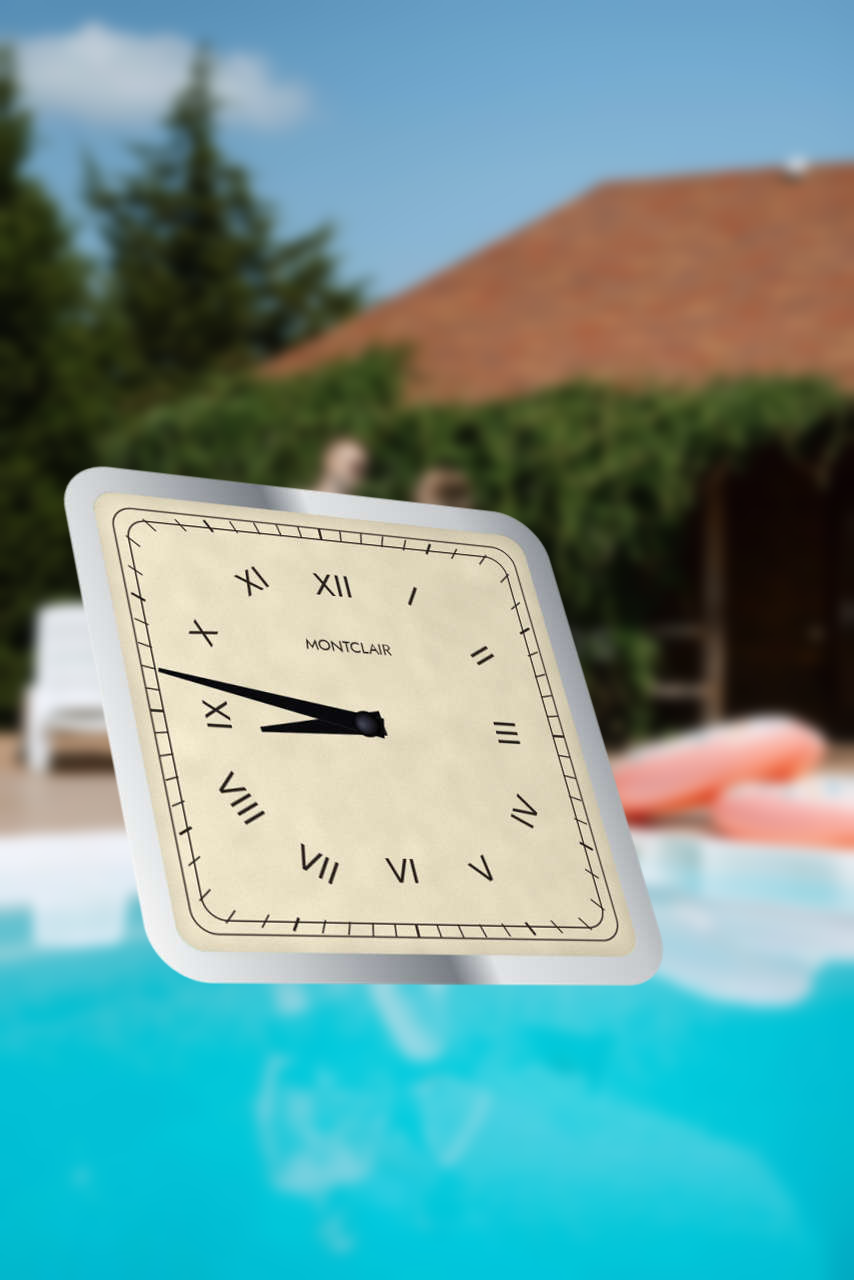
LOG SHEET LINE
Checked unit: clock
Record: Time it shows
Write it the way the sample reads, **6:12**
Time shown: **8:47**
